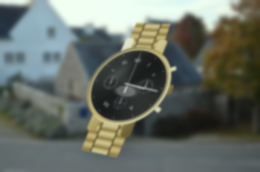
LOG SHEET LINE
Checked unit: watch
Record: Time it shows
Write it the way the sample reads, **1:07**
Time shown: **3:16**
